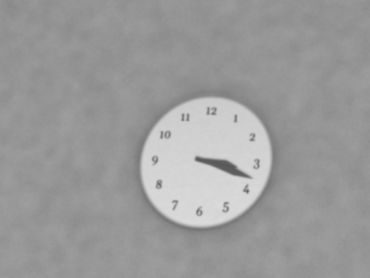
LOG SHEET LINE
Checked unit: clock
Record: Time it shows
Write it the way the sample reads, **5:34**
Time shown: **3:18**
